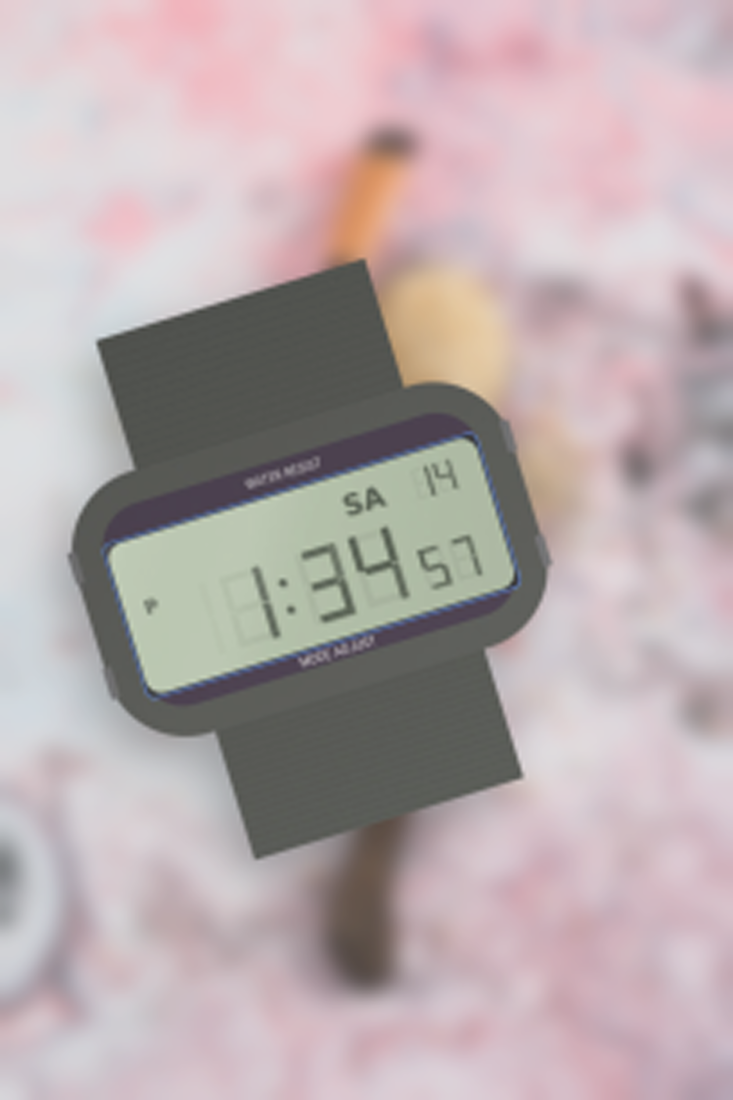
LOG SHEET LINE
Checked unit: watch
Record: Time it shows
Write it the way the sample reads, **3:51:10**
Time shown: **1:34:57**
